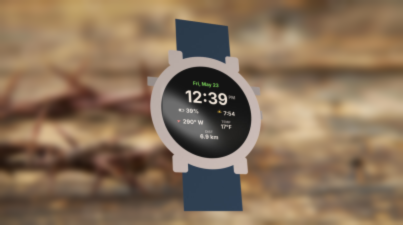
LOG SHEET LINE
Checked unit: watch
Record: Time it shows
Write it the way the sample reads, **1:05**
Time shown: **12:39**
